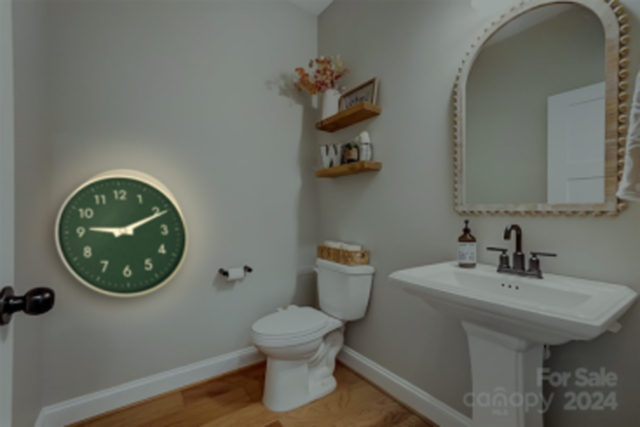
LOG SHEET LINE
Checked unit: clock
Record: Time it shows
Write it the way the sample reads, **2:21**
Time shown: **9:11**
